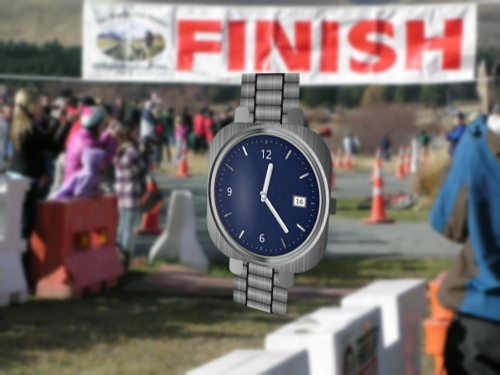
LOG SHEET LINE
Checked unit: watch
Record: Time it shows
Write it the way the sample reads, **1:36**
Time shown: **12:23**
